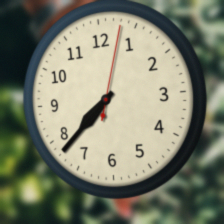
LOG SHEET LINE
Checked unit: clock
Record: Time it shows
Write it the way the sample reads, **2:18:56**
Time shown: **7:38:03**
